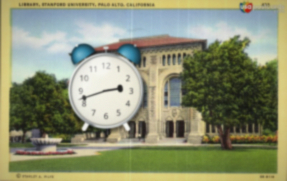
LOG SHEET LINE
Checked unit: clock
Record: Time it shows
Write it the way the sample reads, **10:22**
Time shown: **2:42**
